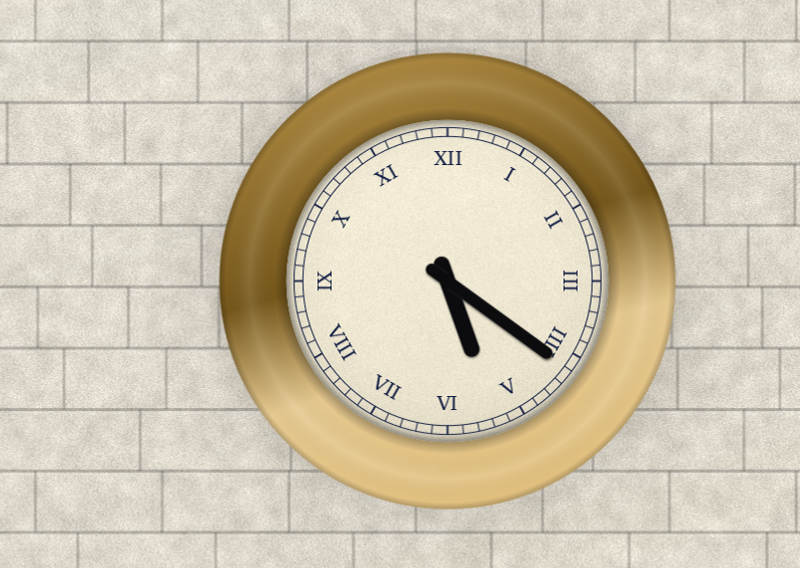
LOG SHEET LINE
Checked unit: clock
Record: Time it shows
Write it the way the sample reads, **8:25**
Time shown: **5:21**
